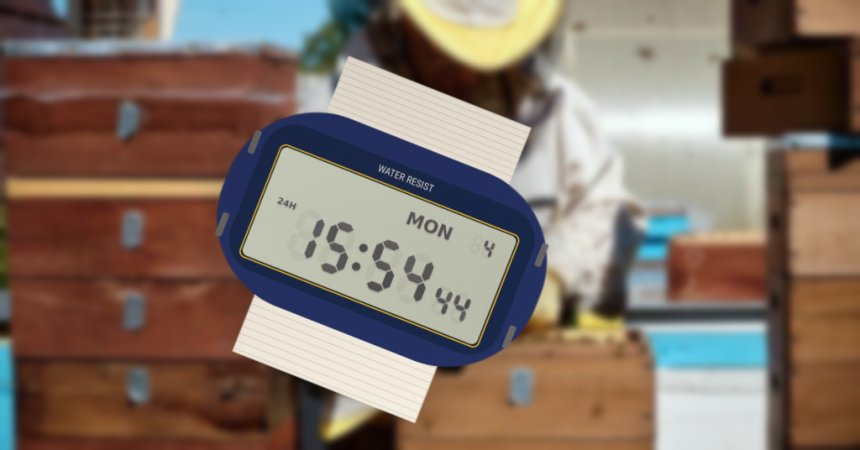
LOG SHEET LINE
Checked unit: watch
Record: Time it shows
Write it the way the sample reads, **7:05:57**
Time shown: **15:54:44**
